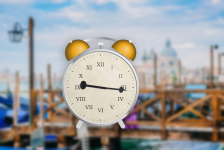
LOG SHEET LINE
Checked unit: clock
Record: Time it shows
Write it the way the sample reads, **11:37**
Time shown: **9:16**
